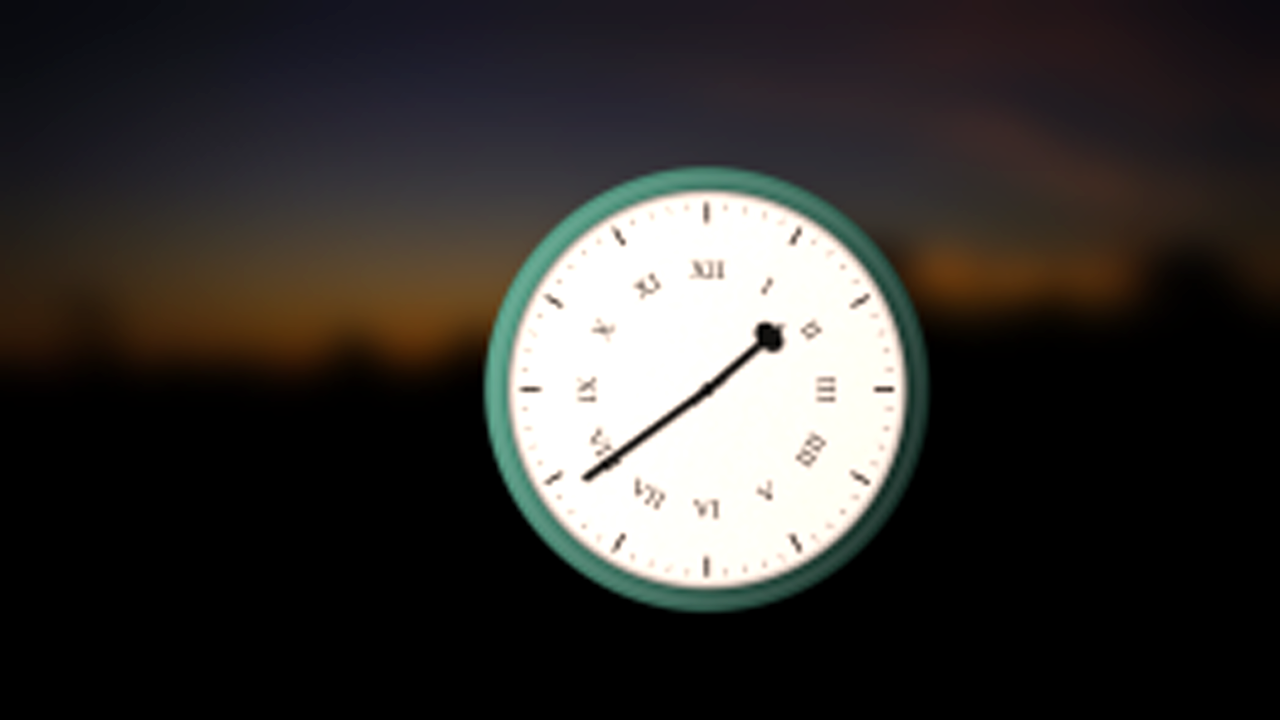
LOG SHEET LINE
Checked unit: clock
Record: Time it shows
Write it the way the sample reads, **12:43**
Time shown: **1:39**
